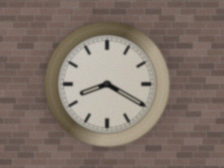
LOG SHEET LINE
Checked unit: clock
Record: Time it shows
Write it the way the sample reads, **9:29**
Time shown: **8:20**
